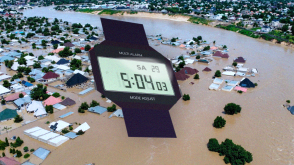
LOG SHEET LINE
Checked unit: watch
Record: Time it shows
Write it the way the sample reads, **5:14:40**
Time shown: **5:04:03**
